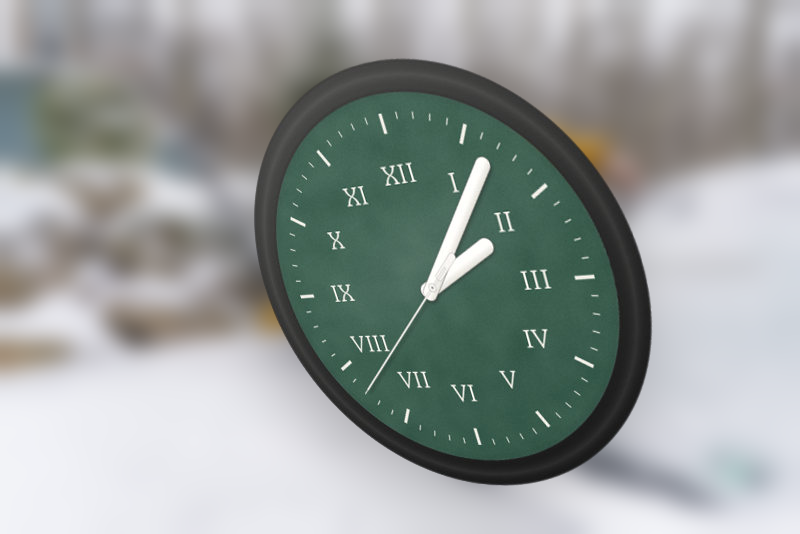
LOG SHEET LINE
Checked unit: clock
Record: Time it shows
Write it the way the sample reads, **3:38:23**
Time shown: **2:06:38**
